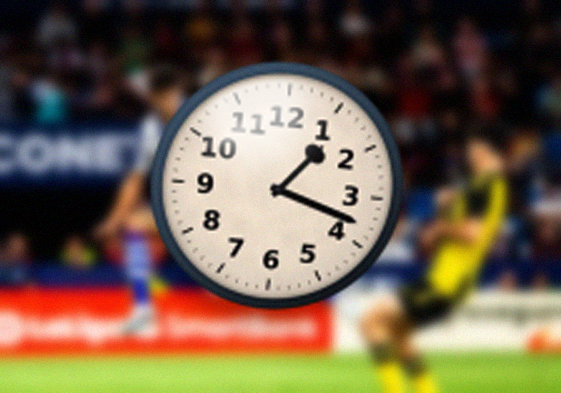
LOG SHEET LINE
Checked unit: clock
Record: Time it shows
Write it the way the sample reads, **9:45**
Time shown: **1:18**
